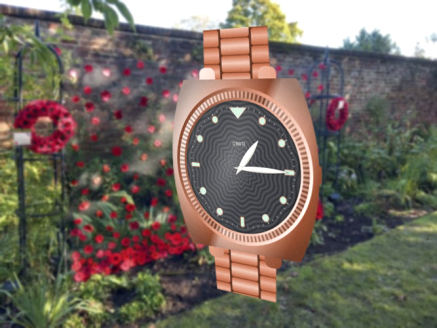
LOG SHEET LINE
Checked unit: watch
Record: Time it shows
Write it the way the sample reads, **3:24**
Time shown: **1:15**
